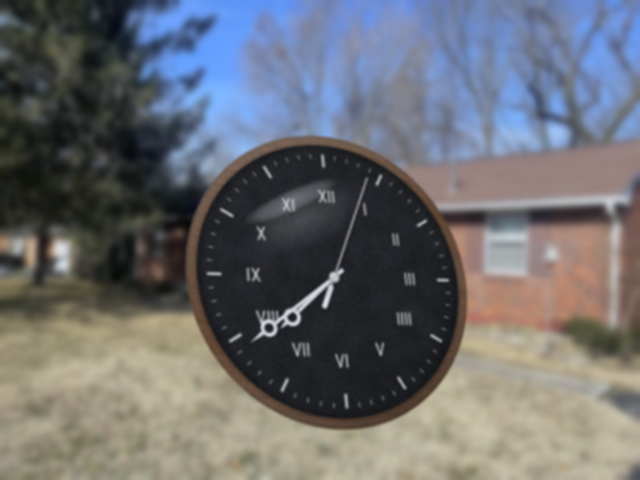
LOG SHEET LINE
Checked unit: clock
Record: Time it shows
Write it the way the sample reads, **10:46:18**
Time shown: **7:39:04**
